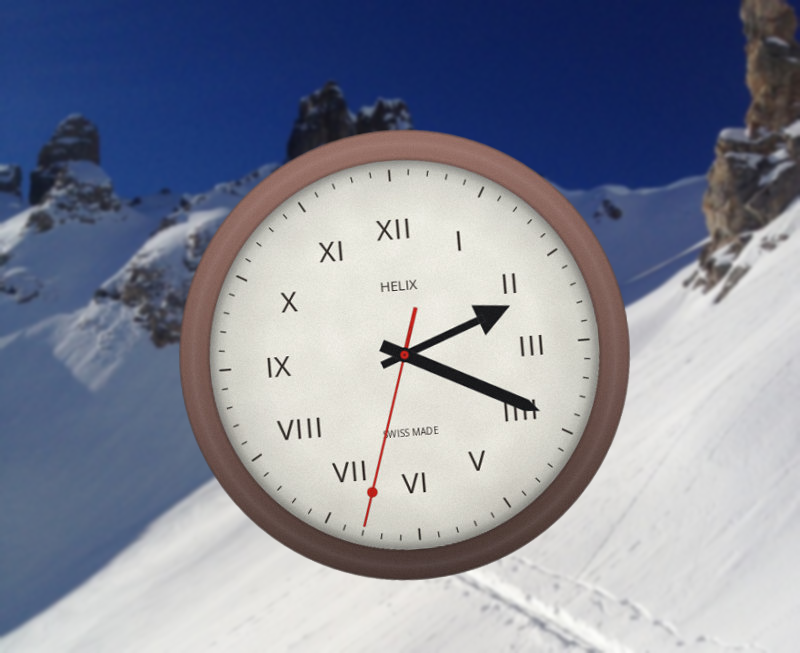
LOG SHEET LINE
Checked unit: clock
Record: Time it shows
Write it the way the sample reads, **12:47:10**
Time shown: **2:19:33**
